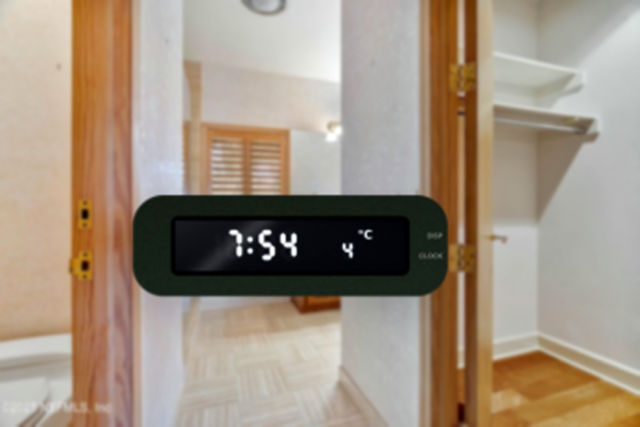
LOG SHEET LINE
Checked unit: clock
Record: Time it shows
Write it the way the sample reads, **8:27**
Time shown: **7:54**
